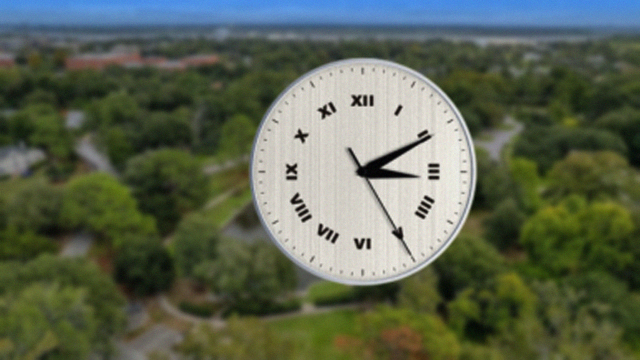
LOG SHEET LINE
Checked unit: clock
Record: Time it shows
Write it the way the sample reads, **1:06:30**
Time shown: **3:10:25**
